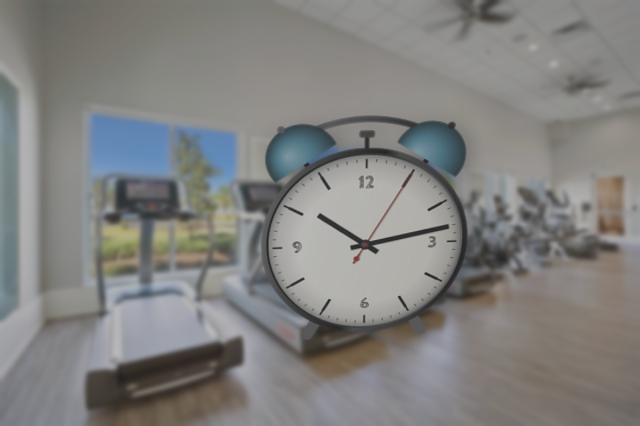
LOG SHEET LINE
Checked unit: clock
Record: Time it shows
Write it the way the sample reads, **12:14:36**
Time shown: **10:13:05**
